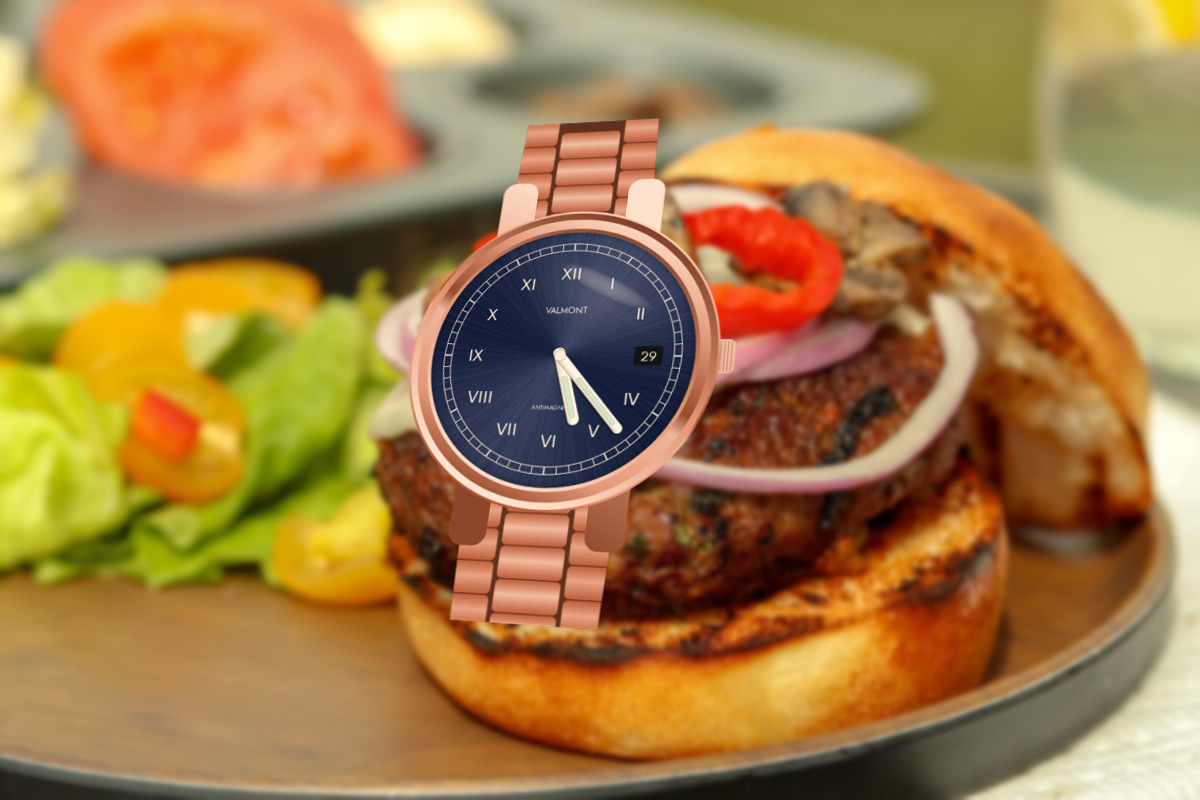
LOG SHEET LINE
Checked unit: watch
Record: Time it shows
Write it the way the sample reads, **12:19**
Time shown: **5:23**
